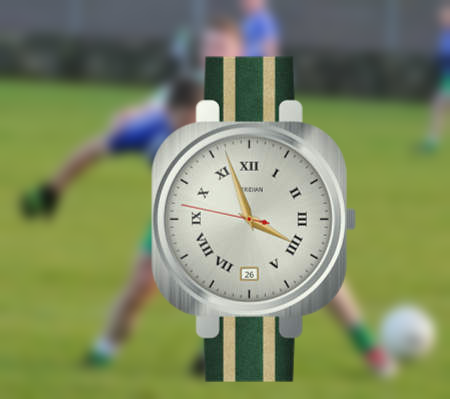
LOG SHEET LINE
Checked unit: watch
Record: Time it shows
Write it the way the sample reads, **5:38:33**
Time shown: **3:56:47**
